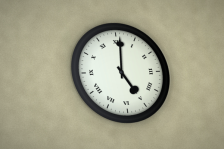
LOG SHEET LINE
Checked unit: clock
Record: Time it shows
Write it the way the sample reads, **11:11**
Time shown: **5:01**
